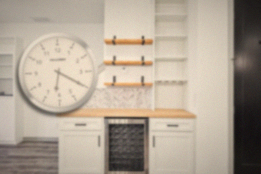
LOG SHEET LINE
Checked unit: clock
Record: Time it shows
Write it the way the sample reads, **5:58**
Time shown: **6:20**
